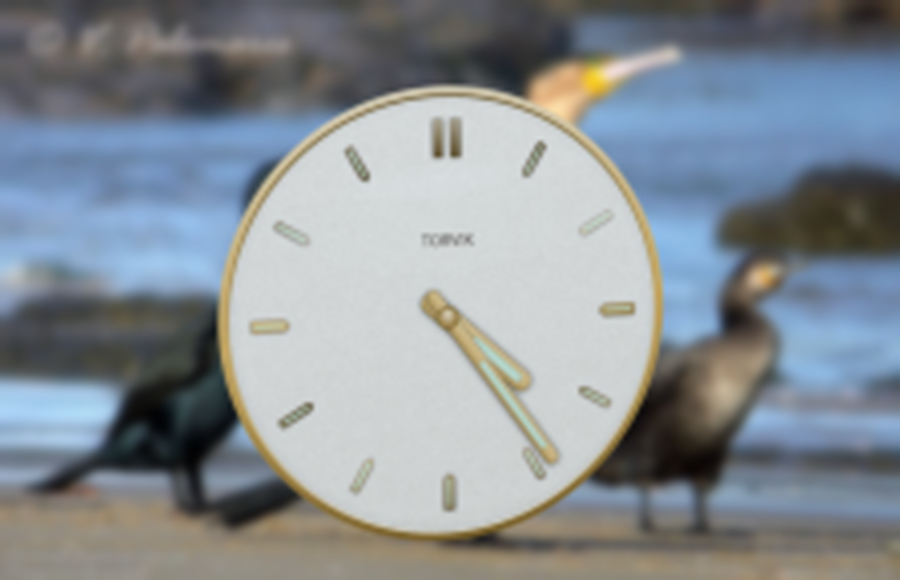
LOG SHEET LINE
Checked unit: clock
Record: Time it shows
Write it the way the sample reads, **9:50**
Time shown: **4:24**
